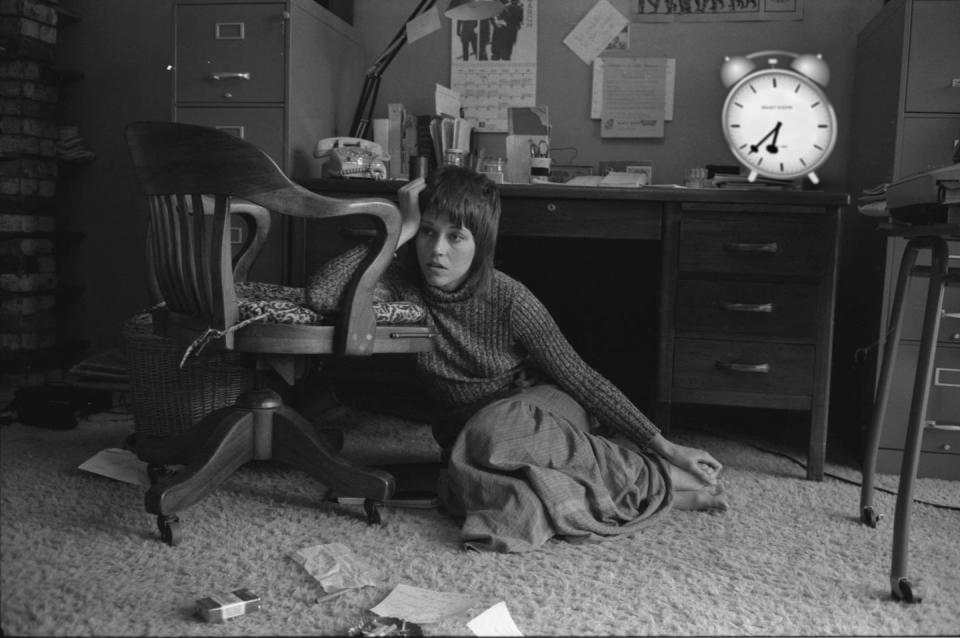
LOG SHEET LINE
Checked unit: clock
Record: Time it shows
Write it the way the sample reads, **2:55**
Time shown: **6:38**
